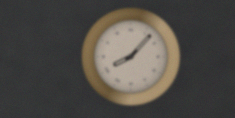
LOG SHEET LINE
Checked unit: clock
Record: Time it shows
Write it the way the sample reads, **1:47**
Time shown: **8:07**
